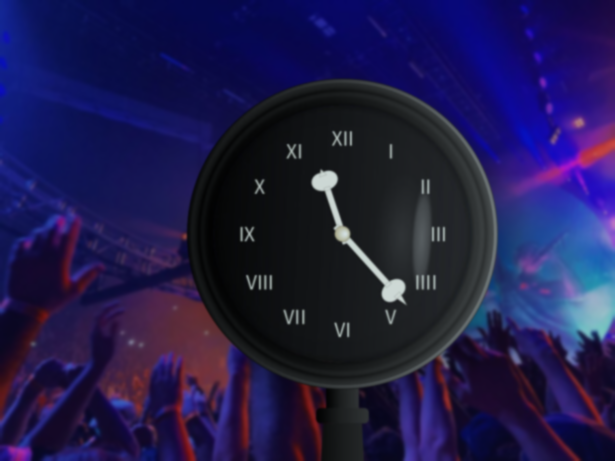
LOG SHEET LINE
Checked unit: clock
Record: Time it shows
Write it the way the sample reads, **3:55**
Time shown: **11:23**
